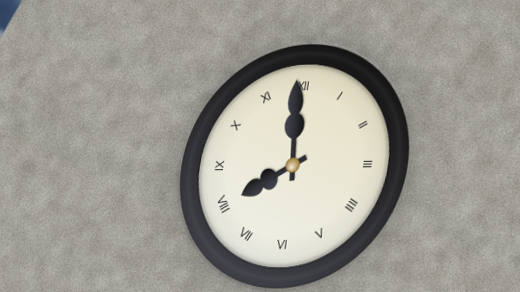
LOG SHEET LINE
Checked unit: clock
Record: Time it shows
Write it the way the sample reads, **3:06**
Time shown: **7:59**
